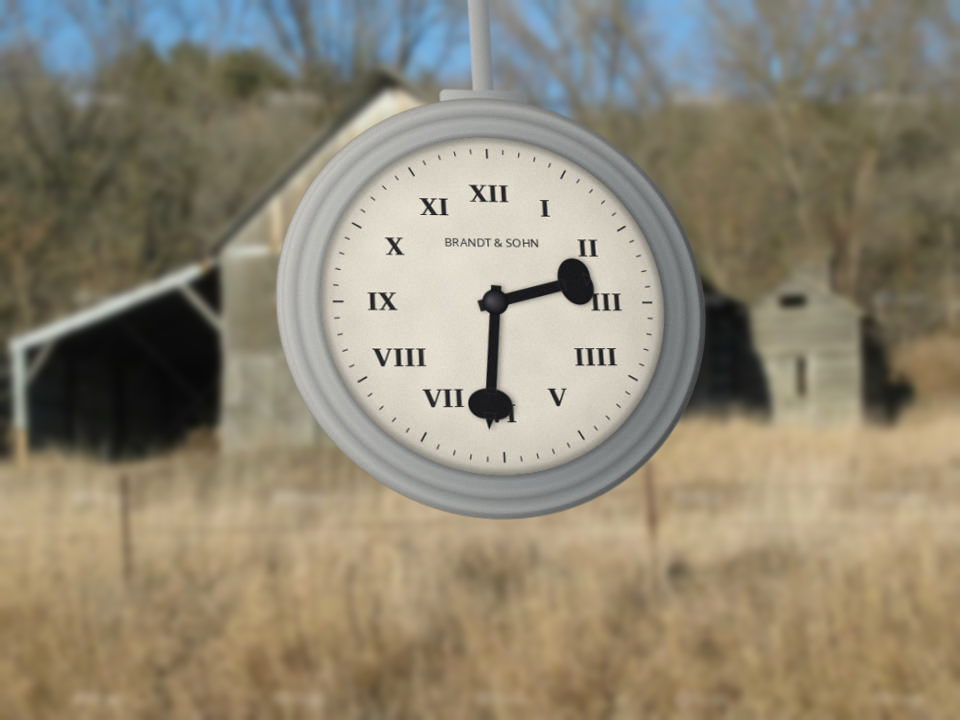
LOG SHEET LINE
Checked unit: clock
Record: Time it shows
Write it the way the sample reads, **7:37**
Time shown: **2:31**
